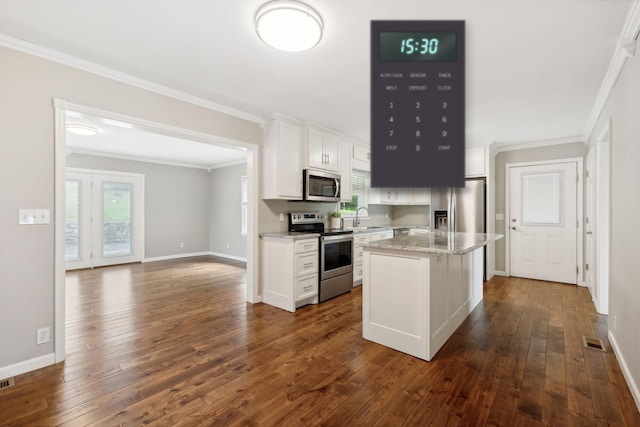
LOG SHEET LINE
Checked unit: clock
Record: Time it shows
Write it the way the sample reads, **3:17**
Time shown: **15:30**
